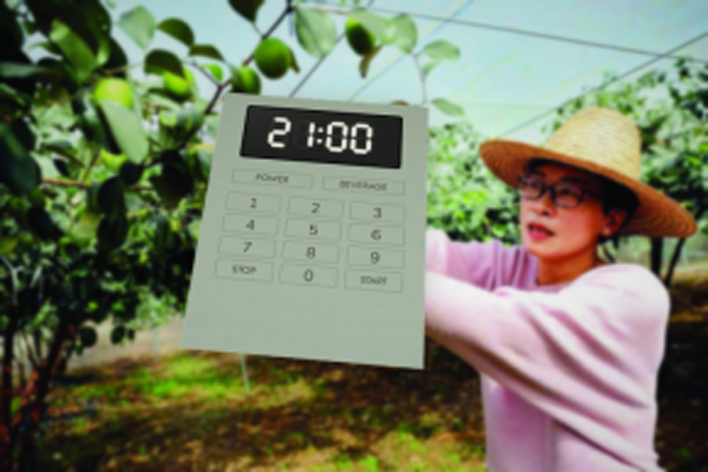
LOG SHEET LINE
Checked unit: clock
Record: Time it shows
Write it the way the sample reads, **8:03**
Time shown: **21:00**
